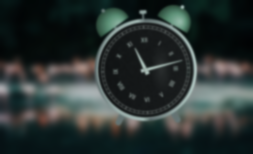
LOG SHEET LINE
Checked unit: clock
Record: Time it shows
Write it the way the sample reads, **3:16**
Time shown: **11:13**
